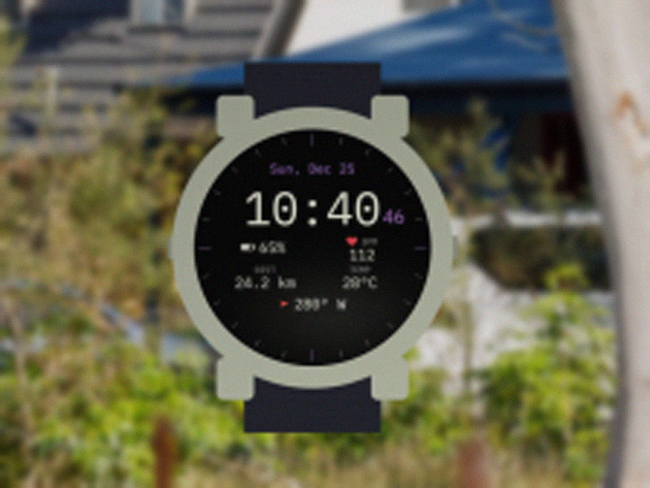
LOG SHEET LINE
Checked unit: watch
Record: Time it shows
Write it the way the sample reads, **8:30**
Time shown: **10:40**
